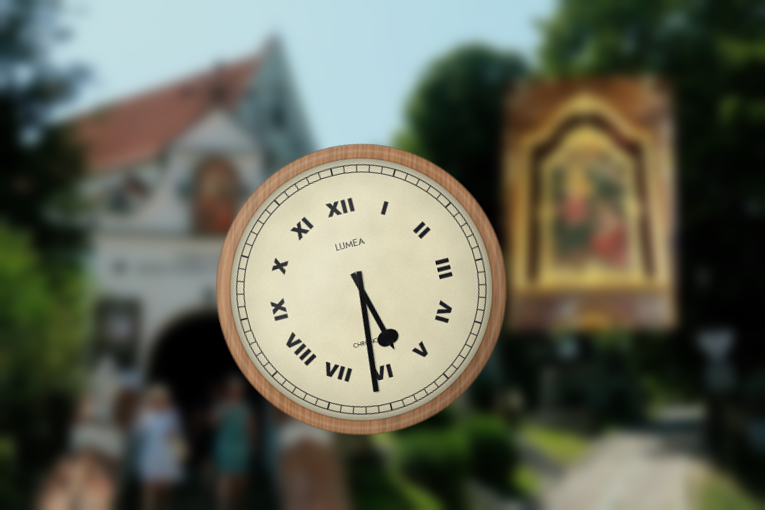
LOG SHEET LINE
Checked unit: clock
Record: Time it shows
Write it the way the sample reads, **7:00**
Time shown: **5:31**
